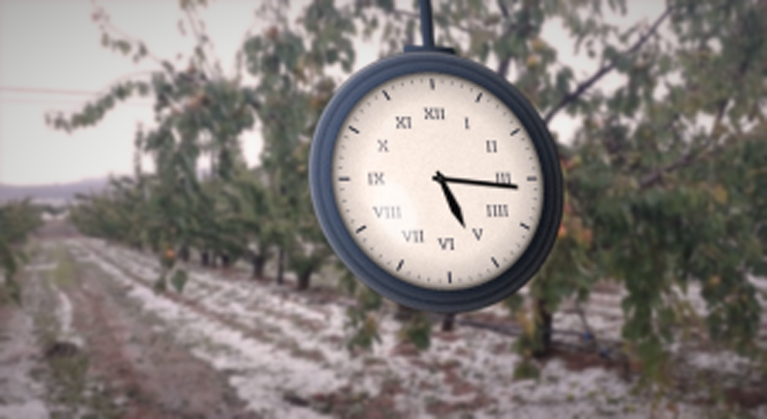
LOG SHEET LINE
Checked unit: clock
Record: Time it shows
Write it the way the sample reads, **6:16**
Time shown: **5:16**
